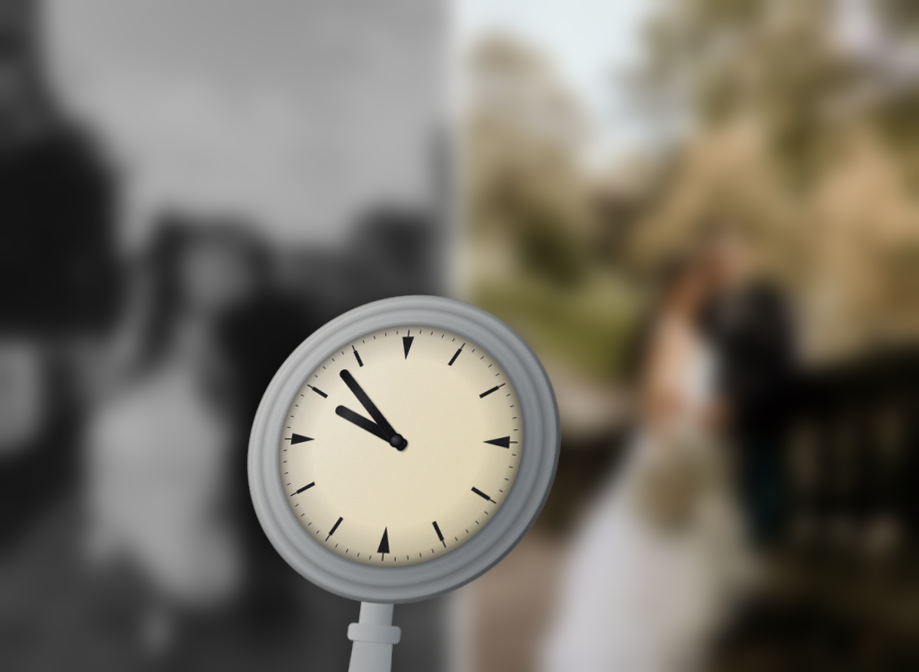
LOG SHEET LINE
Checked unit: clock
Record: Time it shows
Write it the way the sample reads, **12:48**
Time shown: **9:53**
